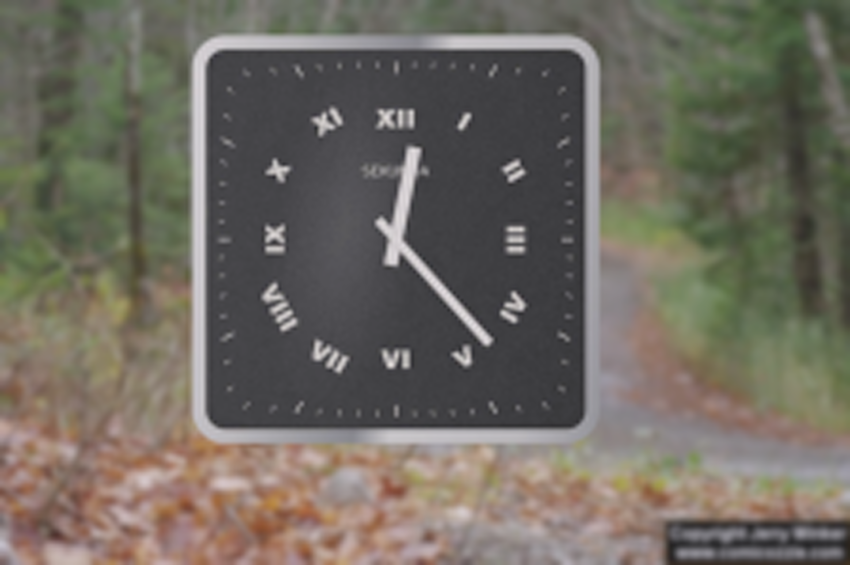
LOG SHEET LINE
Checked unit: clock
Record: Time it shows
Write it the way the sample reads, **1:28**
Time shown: **12:23**
